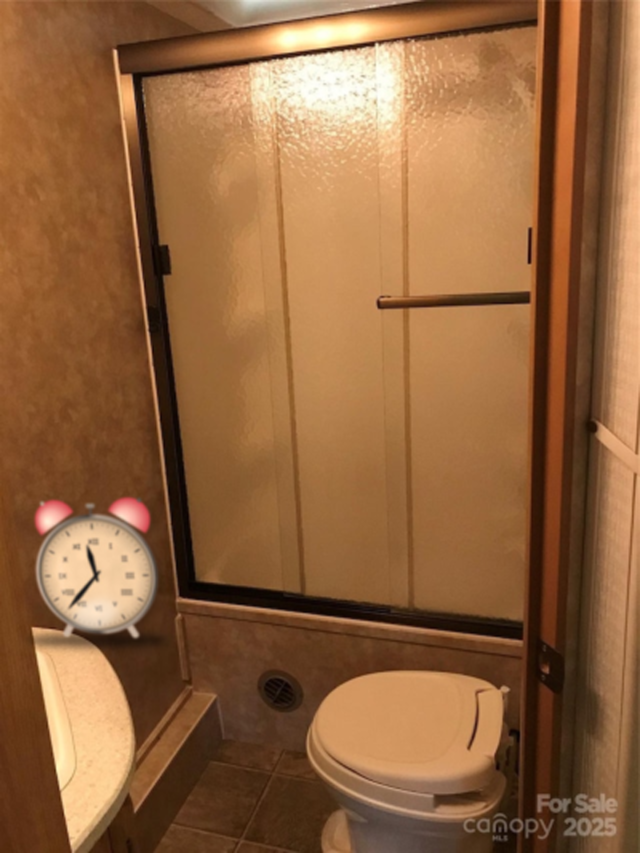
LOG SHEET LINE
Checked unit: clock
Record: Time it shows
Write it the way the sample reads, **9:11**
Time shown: **11:37**
